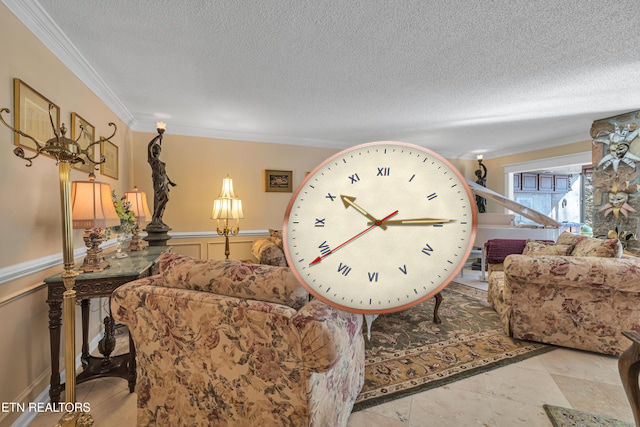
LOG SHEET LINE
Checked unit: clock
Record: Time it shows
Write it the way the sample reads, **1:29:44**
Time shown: **10:14:39**
